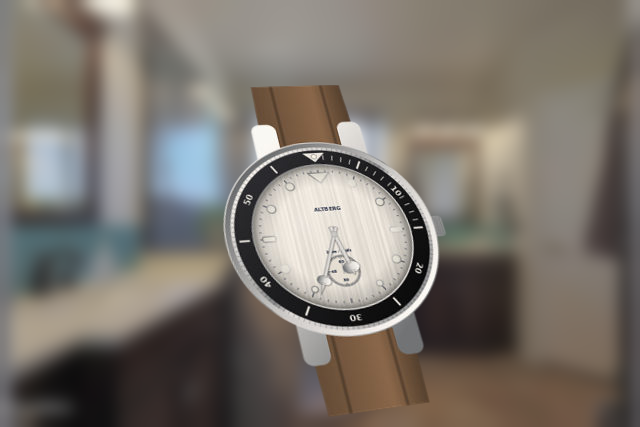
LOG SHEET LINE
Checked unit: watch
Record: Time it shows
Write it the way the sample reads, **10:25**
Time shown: **5:34**
